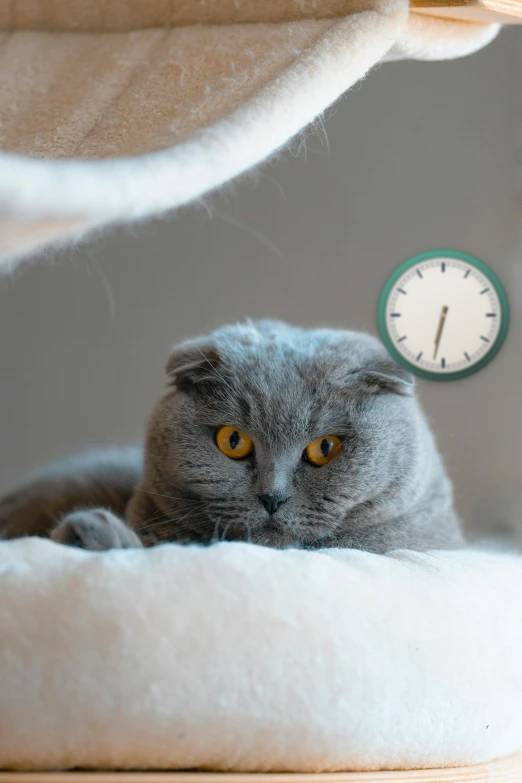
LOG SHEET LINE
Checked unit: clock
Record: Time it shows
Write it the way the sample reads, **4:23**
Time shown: **6:32**
